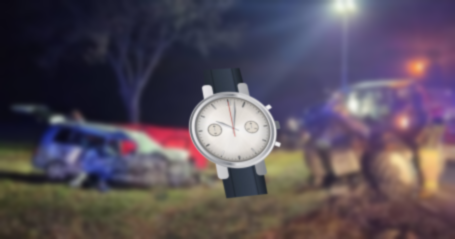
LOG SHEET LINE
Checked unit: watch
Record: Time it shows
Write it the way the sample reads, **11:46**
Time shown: **10:02**
